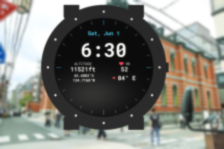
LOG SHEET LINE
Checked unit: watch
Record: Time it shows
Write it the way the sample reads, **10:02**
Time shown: **6:30**
